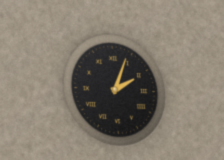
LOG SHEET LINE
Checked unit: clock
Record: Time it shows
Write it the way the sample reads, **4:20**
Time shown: **2:04**
